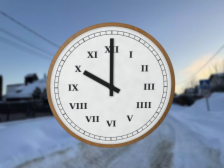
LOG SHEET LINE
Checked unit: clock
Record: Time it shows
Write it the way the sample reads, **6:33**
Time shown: **10:00**
